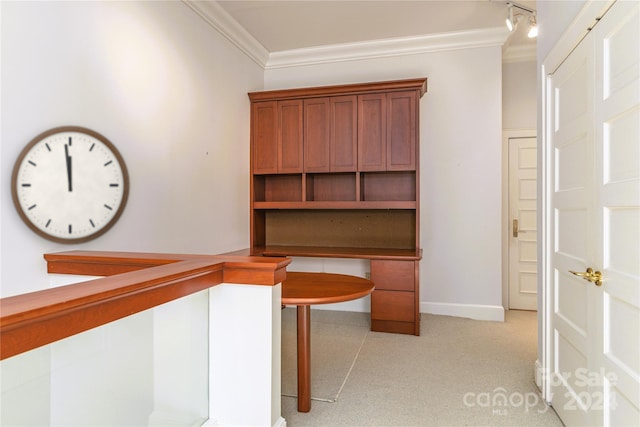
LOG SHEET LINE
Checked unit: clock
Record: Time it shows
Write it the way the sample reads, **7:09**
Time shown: **11:59**
